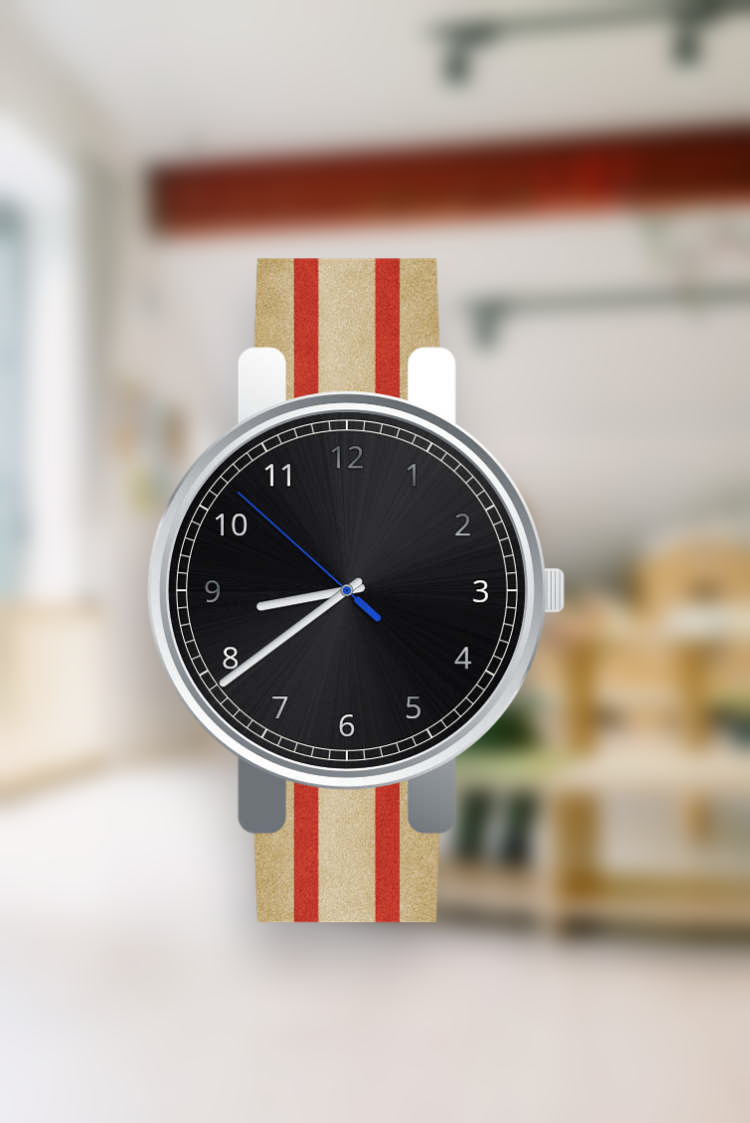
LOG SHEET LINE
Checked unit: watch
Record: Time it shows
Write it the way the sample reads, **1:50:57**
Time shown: **8:38:52**
